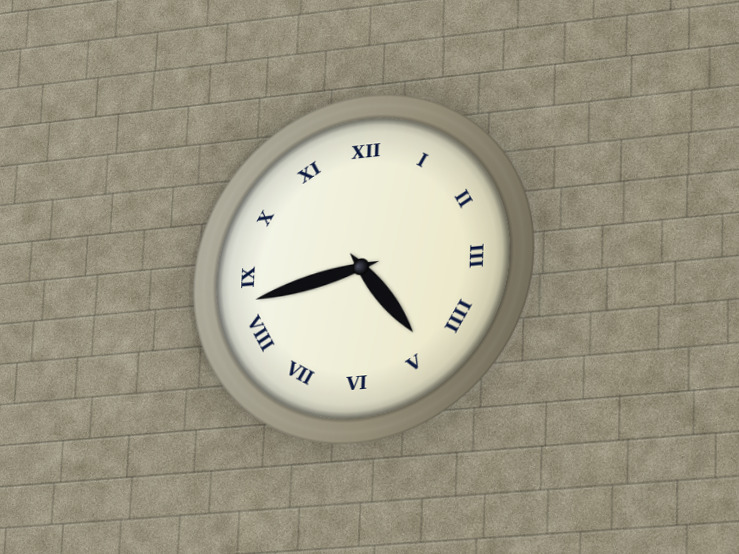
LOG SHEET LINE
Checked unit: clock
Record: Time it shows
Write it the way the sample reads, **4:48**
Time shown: **4:43**
